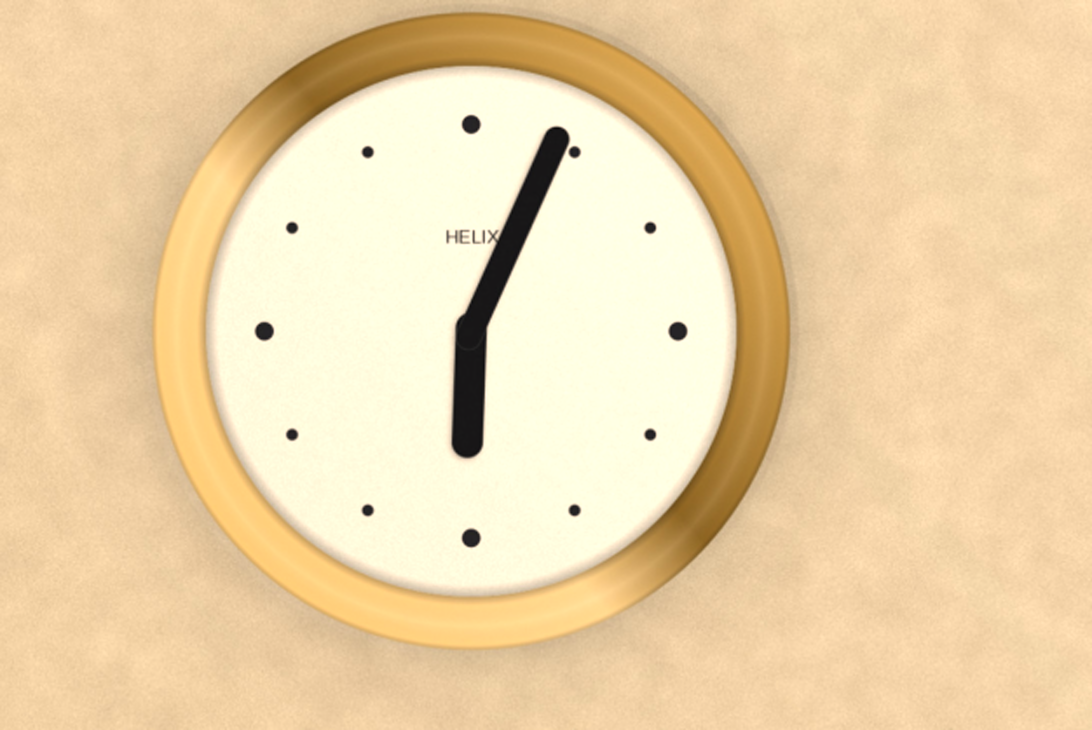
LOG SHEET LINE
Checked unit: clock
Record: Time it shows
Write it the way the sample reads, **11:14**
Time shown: **6:04**
